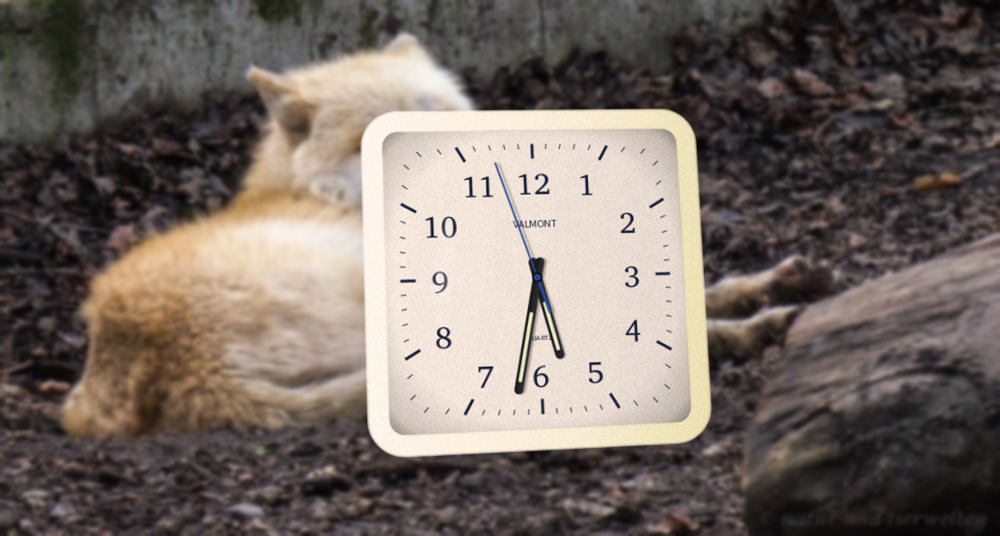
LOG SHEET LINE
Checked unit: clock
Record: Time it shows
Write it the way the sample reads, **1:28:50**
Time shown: **5:31:57**
